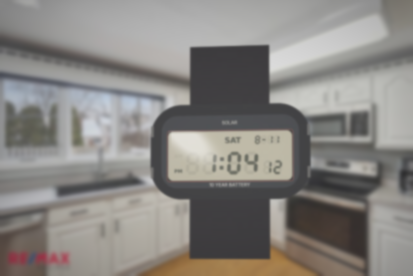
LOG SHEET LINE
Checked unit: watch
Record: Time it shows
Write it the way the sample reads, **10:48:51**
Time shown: **1:04:12**
